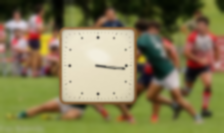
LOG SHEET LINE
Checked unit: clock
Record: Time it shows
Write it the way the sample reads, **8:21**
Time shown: **3:16**
